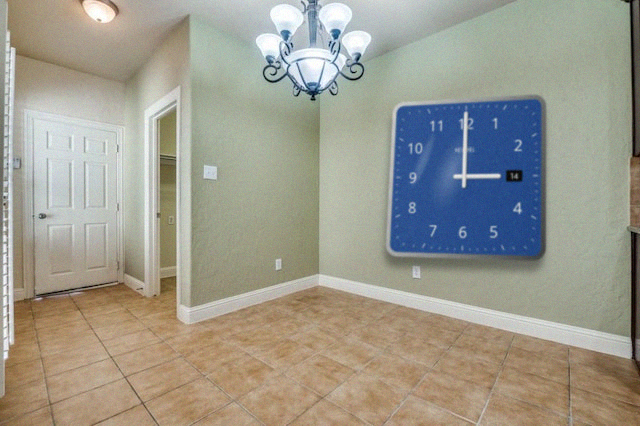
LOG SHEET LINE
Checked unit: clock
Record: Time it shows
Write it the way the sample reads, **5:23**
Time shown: **3:00**
